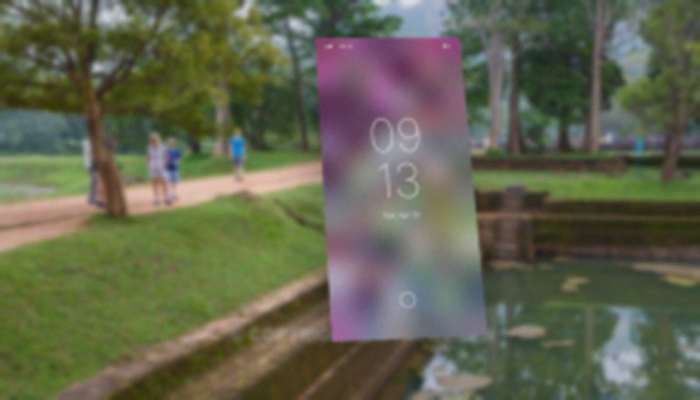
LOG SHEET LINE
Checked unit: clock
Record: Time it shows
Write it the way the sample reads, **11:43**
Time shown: **9:13**
